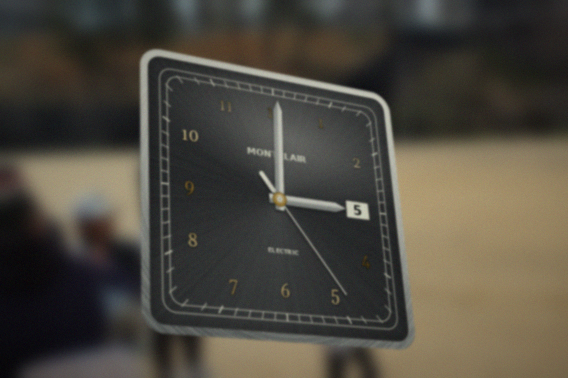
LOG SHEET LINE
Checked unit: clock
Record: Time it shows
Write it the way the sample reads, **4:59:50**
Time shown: **3:00:24**
